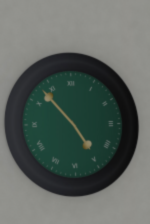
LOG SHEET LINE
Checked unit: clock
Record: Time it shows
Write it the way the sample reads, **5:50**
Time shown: **4:53**
